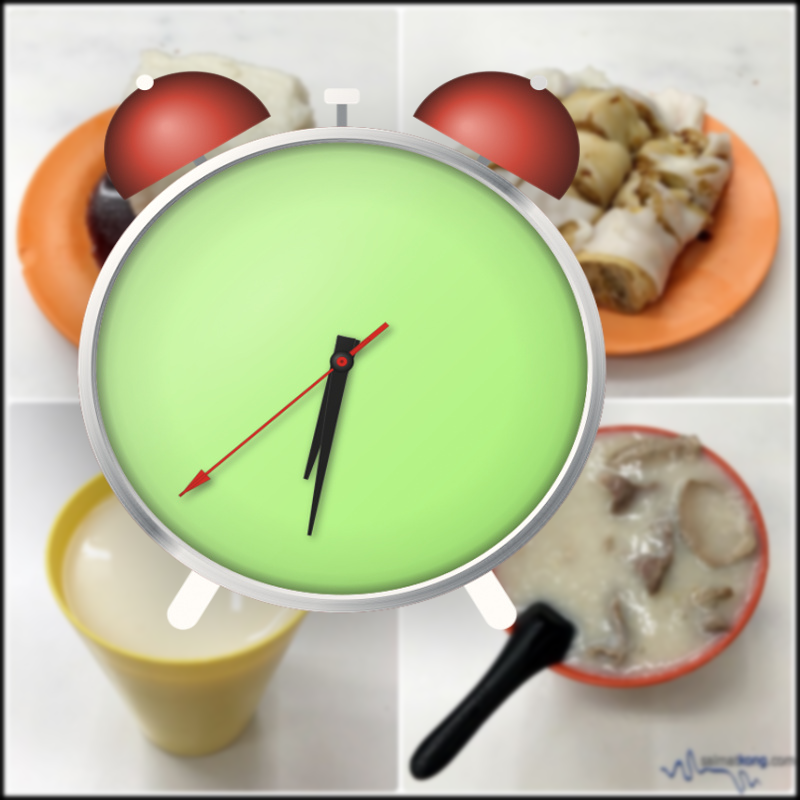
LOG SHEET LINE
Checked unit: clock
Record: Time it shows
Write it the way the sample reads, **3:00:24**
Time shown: **6:31:38**
